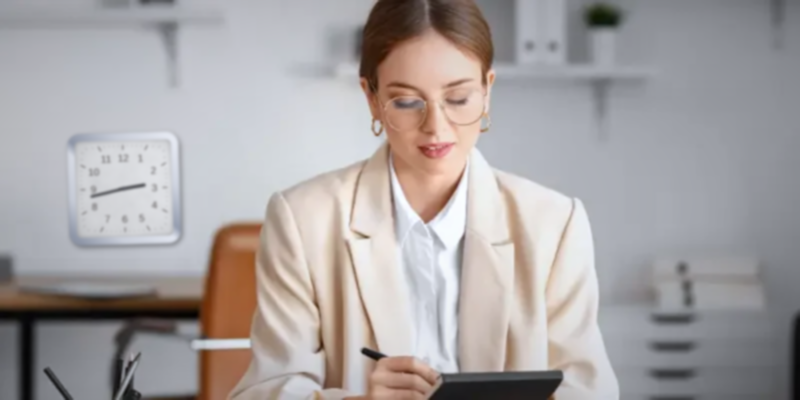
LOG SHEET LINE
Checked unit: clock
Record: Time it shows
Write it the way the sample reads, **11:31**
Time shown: **2:43**
